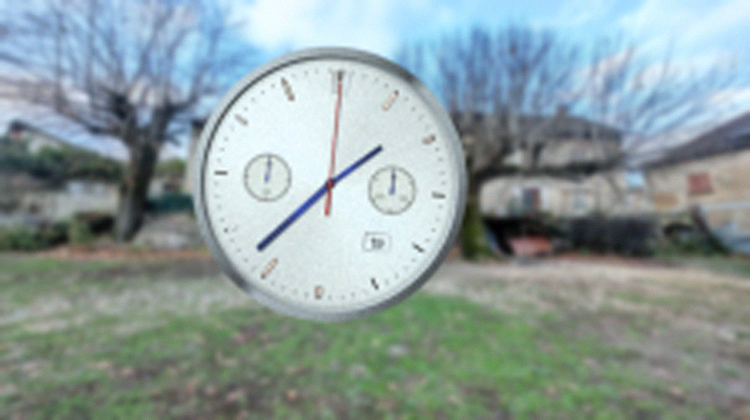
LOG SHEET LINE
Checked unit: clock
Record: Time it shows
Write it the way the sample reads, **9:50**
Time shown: **1:37**
